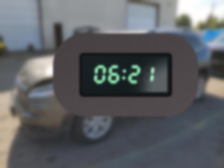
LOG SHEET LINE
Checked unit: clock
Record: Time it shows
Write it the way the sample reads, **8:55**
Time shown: **6:21**
